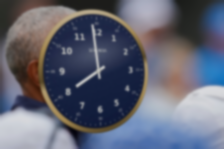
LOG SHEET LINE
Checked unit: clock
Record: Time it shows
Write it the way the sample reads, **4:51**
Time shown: **7:59**
